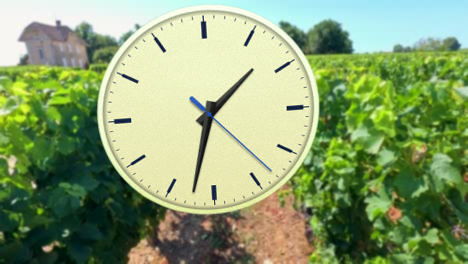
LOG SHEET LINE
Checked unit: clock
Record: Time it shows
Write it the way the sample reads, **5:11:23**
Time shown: **1:32:23**
